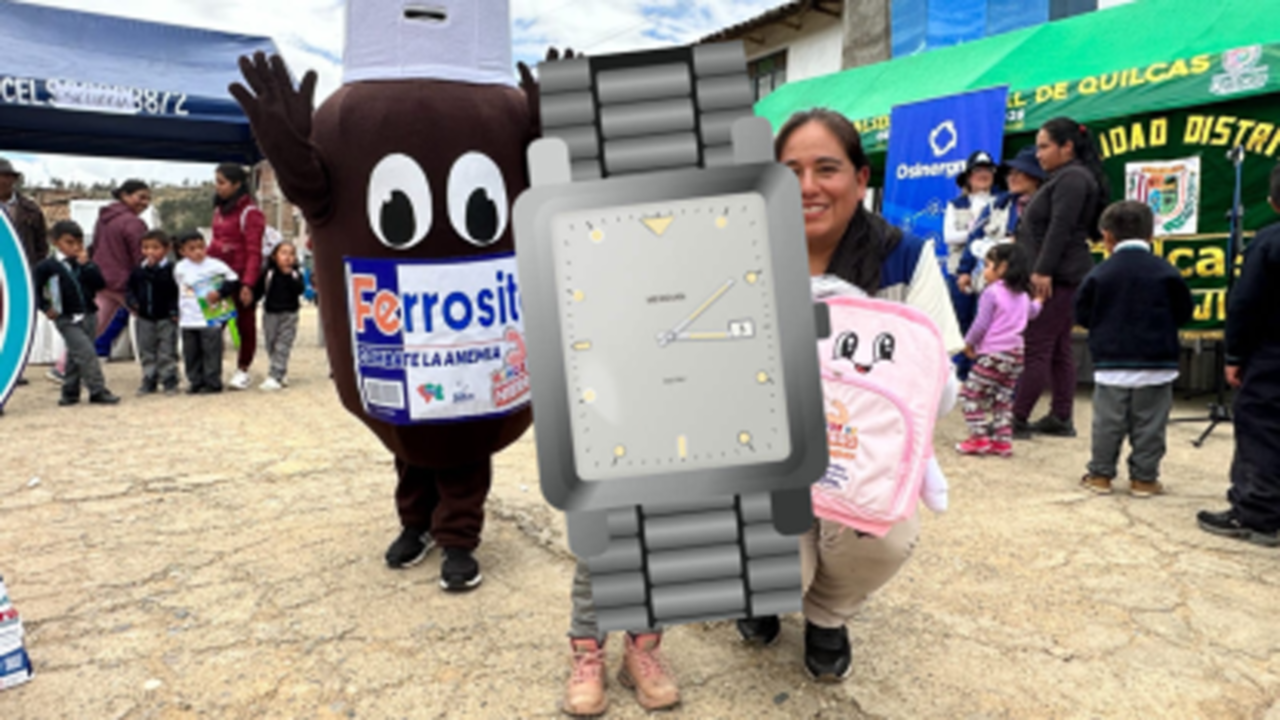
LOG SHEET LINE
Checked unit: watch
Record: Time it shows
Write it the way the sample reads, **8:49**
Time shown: **3:09**
